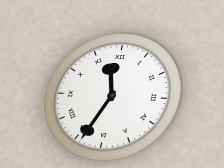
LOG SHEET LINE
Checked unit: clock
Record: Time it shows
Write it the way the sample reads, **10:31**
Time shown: **11:34**
